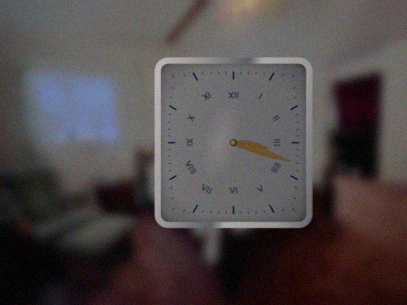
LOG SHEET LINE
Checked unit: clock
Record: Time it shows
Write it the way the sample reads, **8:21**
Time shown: **3:18**
